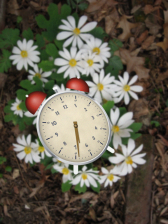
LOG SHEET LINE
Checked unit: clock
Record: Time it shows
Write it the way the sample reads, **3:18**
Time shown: **6:34**
